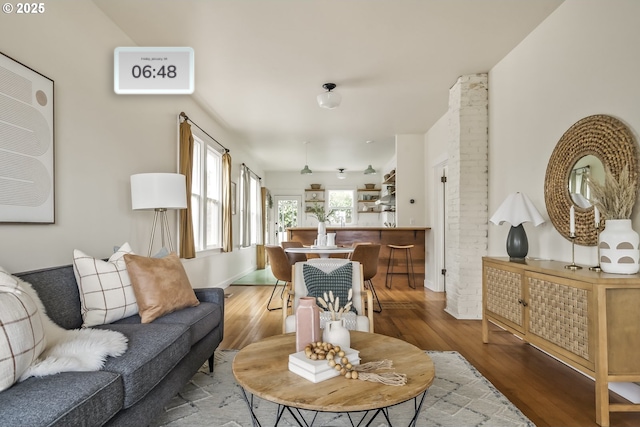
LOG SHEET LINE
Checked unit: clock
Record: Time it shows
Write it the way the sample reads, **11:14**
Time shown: **6:48**
